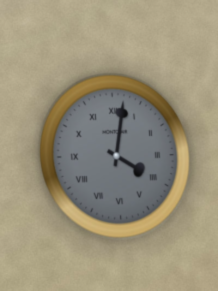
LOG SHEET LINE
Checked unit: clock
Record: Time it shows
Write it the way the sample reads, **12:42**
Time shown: **4:02**
